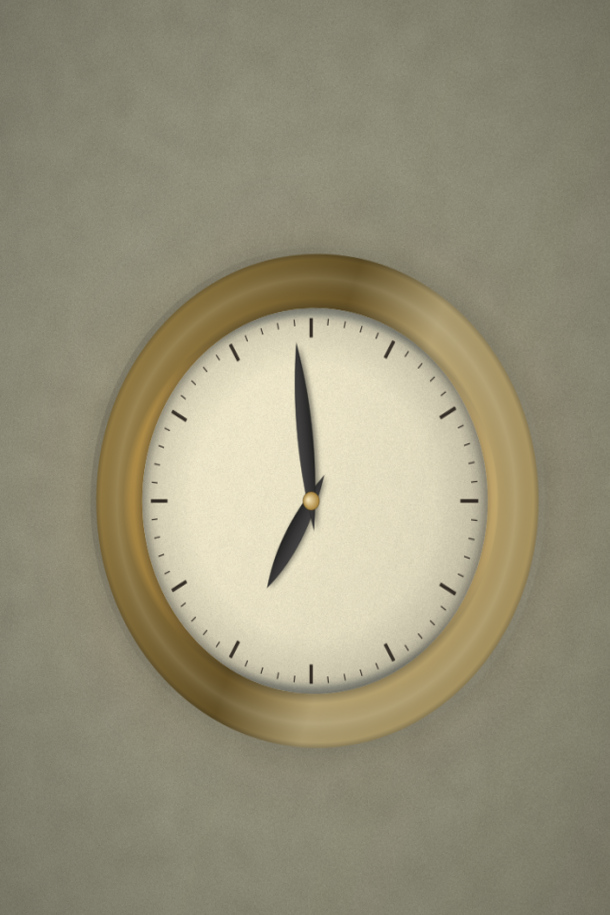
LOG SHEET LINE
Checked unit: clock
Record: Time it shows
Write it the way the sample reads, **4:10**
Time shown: **6:59**
